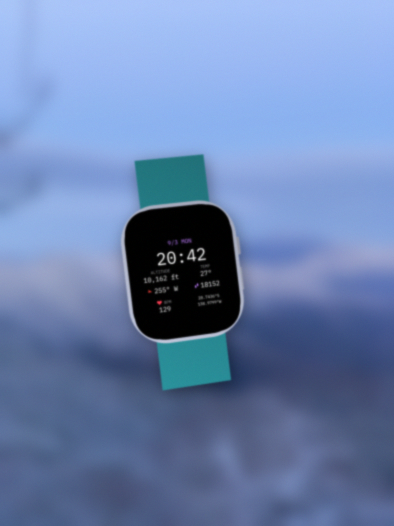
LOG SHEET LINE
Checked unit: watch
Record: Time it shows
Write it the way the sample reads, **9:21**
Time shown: **20:42**
